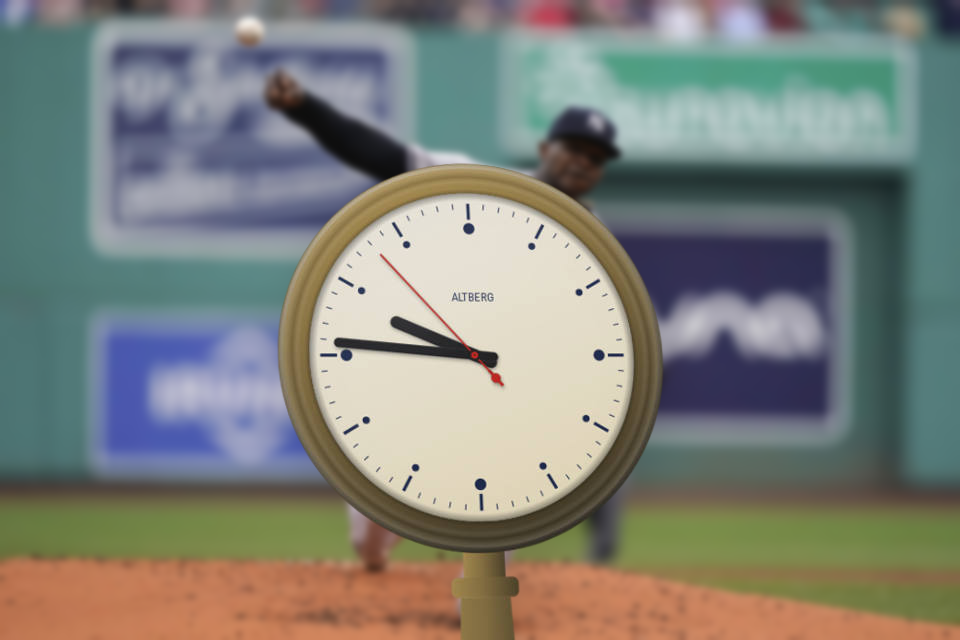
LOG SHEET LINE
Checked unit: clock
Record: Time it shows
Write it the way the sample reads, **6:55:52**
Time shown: **9:45:53**
